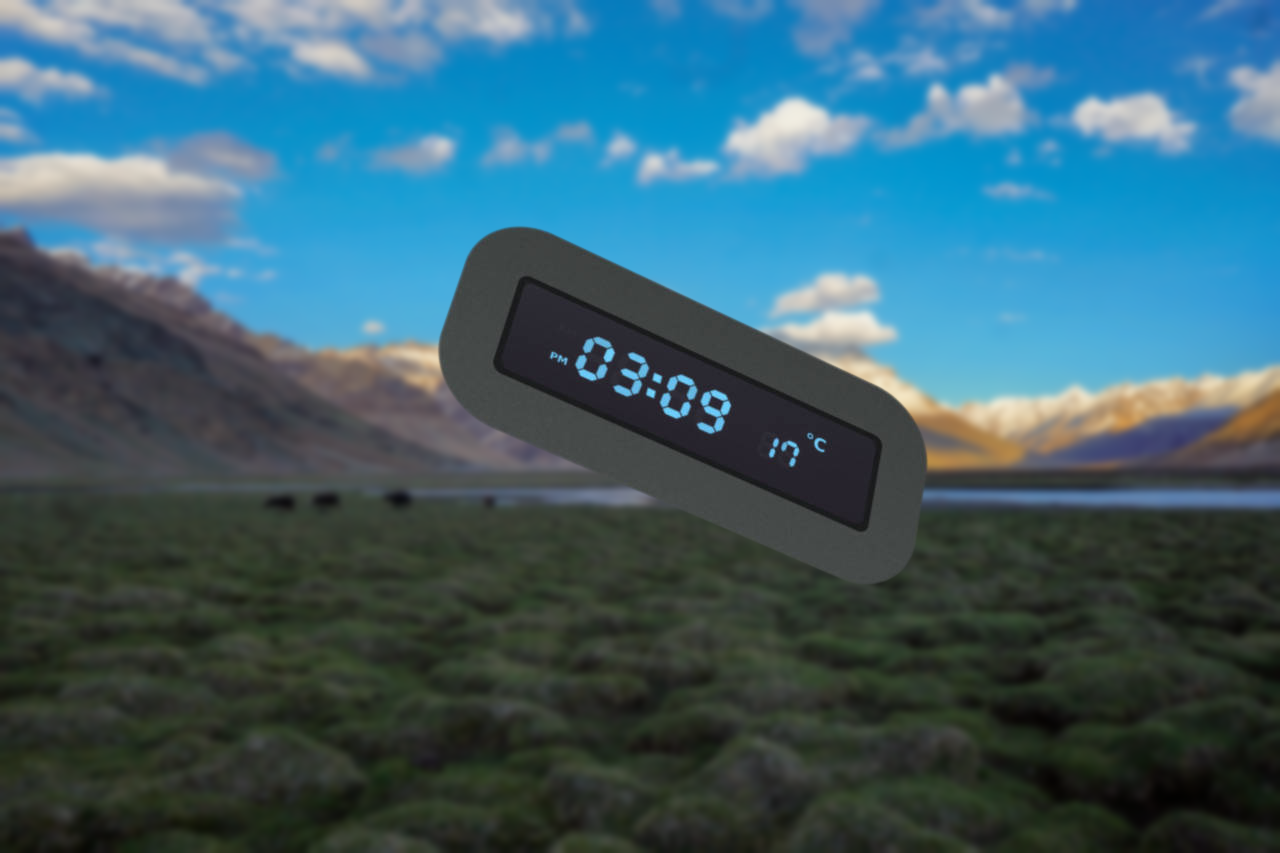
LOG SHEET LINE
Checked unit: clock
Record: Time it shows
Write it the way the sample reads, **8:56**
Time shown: **3:09**
